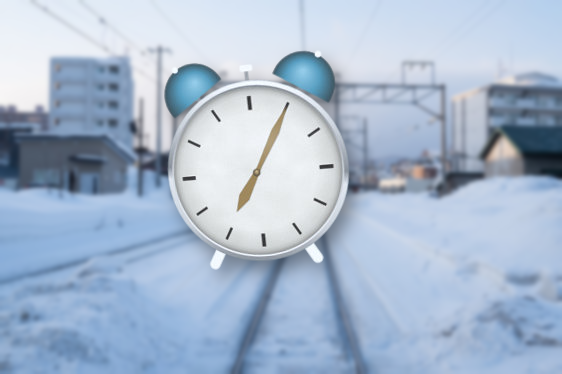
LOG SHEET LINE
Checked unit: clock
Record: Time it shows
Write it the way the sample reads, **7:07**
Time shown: **7:05**
